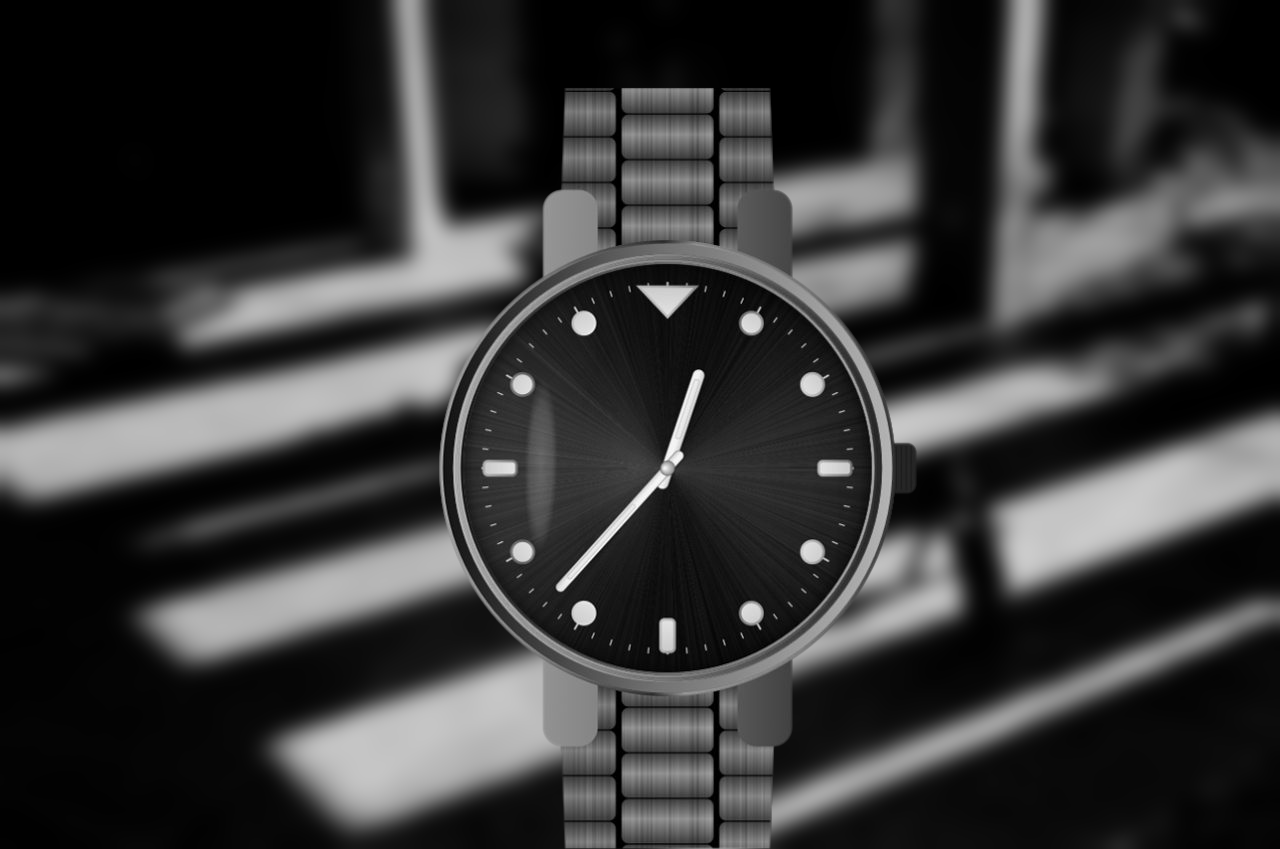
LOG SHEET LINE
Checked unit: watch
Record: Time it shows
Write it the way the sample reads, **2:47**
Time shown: **12:37**
